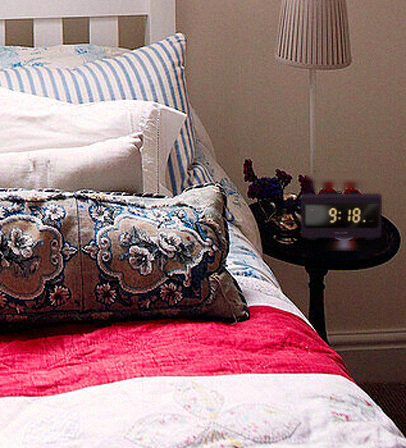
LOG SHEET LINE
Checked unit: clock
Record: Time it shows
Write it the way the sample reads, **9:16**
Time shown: **9:18**
